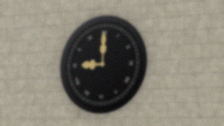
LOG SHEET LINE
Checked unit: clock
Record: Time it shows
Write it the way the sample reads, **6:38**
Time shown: **9:00**
